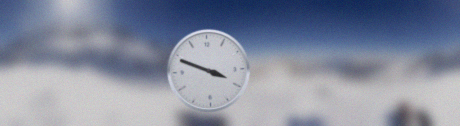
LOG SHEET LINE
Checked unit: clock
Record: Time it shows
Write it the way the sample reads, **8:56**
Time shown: **3:49**
